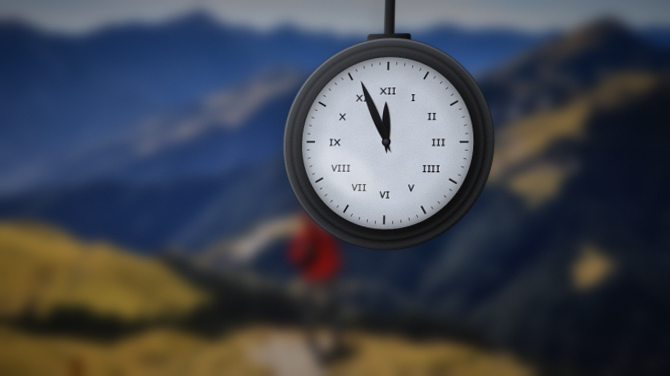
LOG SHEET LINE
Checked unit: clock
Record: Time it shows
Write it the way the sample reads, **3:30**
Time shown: **11:56**
